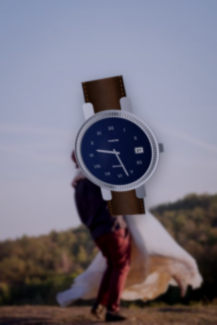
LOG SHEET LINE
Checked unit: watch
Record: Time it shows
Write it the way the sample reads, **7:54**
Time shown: **9:27**
